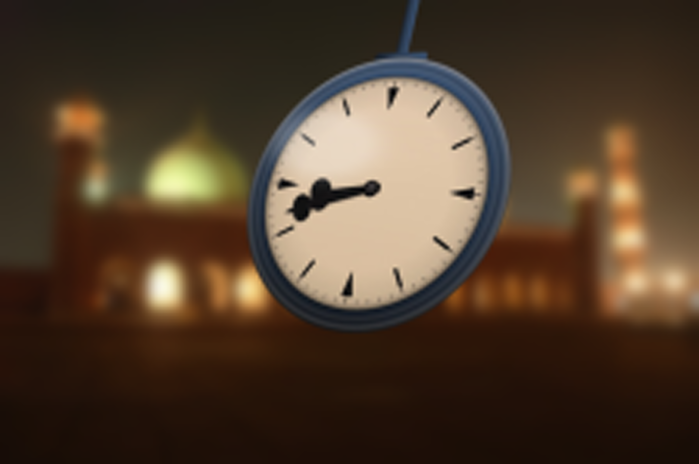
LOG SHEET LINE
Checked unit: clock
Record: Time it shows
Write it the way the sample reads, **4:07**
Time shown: **8:42**
